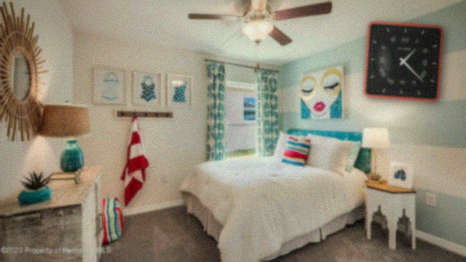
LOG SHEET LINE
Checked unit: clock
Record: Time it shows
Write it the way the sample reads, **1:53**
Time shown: **1:22**
